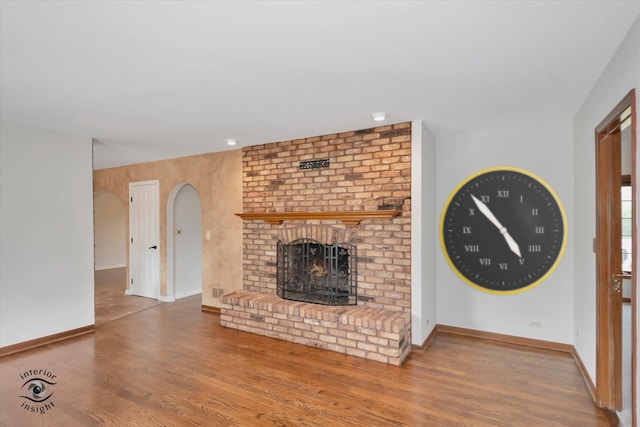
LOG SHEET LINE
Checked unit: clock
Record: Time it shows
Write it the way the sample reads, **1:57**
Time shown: **4:53**
